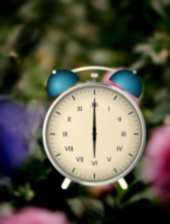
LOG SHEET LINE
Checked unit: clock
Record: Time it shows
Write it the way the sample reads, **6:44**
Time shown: **6:00**
